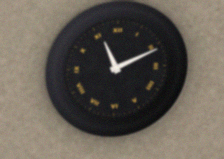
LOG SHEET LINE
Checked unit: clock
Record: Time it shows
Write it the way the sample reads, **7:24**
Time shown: **11:11**
